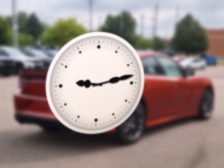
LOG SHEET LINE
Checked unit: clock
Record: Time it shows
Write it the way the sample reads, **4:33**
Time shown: **9:13**
